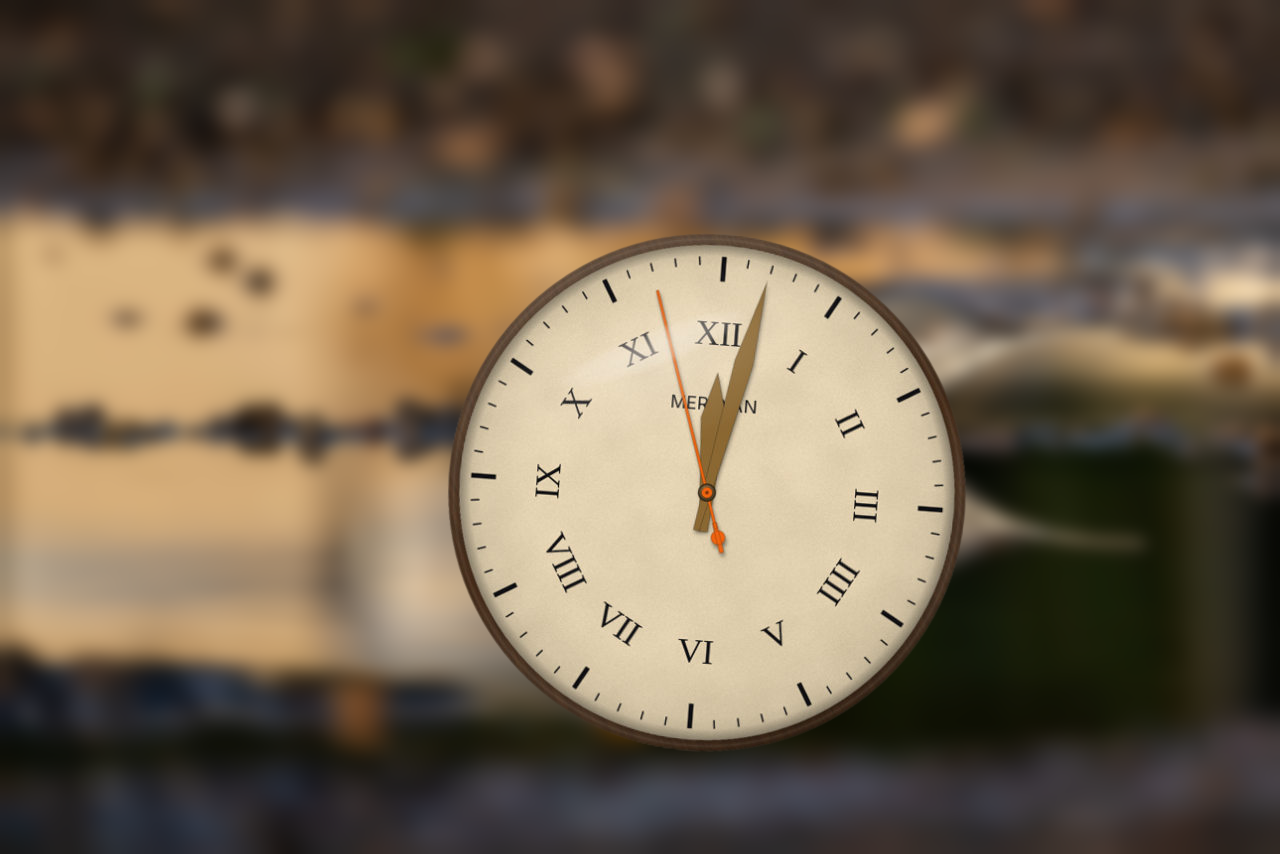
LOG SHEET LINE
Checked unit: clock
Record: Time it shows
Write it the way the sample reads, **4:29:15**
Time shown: **12:01:57**
